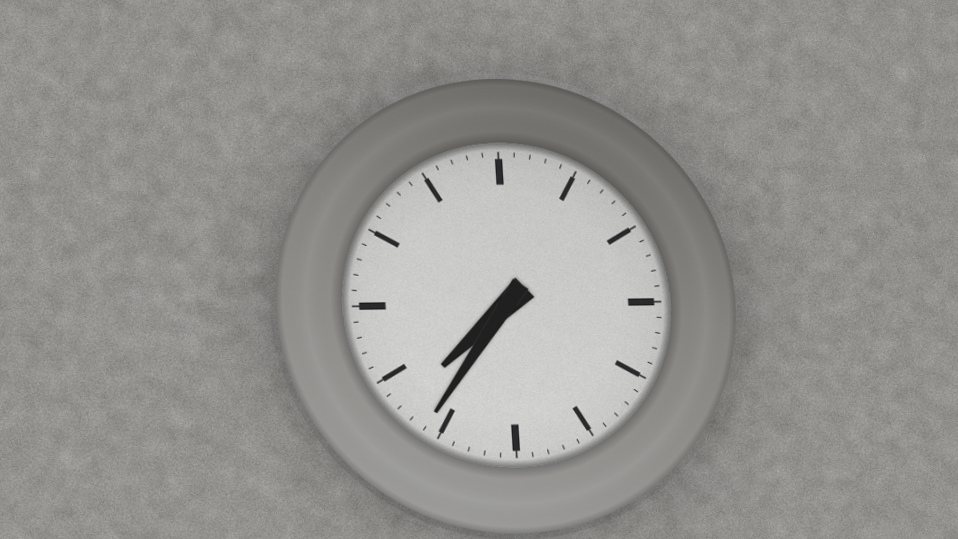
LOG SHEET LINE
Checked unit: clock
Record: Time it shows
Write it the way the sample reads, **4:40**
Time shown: **7:36**
